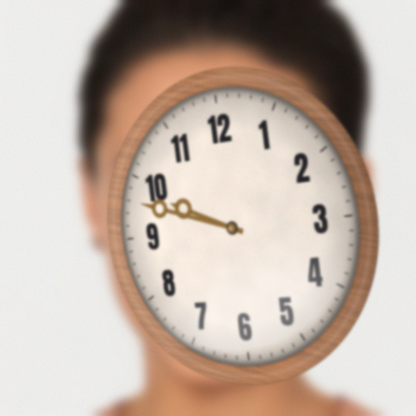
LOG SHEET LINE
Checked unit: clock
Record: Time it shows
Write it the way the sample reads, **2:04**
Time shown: **9:48**
